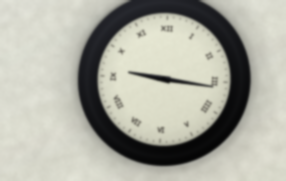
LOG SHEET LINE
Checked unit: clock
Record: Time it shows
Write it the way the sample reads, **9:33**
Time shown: **9:16**
